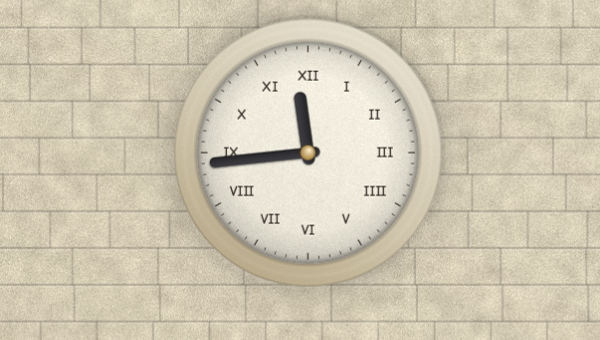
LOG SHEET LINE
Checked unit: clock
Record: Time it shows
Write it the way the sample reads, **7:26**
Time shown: **11:44**
